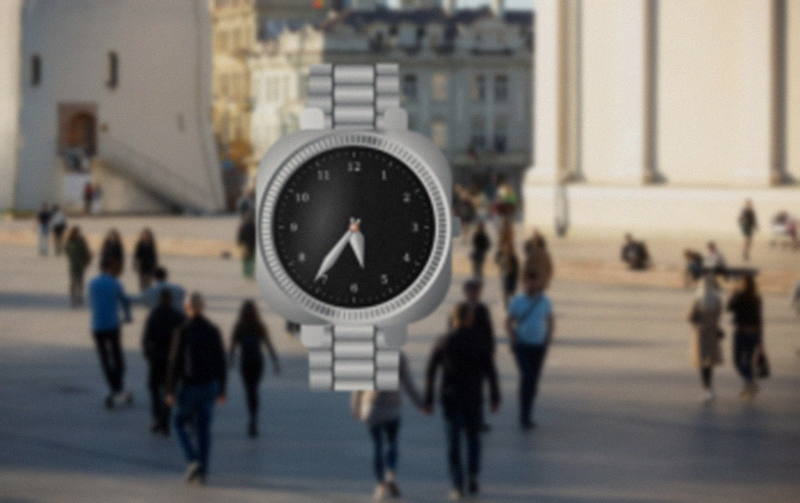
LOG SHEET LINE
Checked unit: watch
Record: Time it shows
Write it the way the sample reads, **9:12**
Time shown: **5:36**
